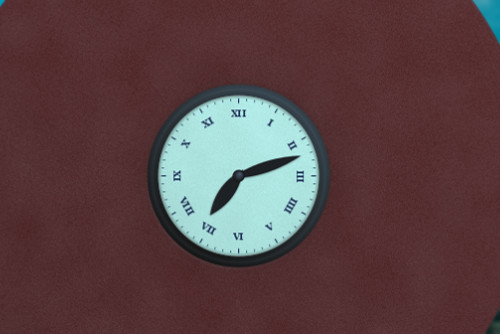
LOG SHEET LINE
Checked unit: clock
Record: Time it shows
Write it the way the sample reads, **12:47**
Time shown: **7:12**
